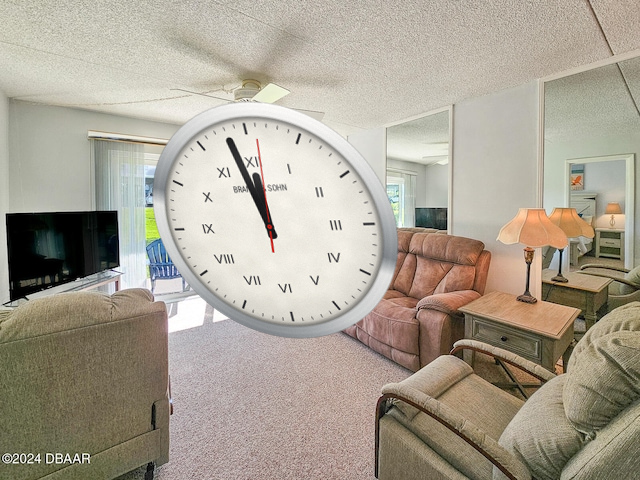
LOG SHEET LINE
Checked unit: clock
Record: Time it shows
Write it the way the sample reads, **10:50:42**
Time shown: **11:58:01**
